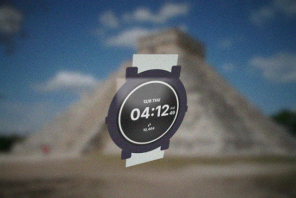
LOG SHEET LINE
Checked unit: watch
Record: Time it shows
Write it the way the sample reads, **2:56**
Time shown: **4:12**
